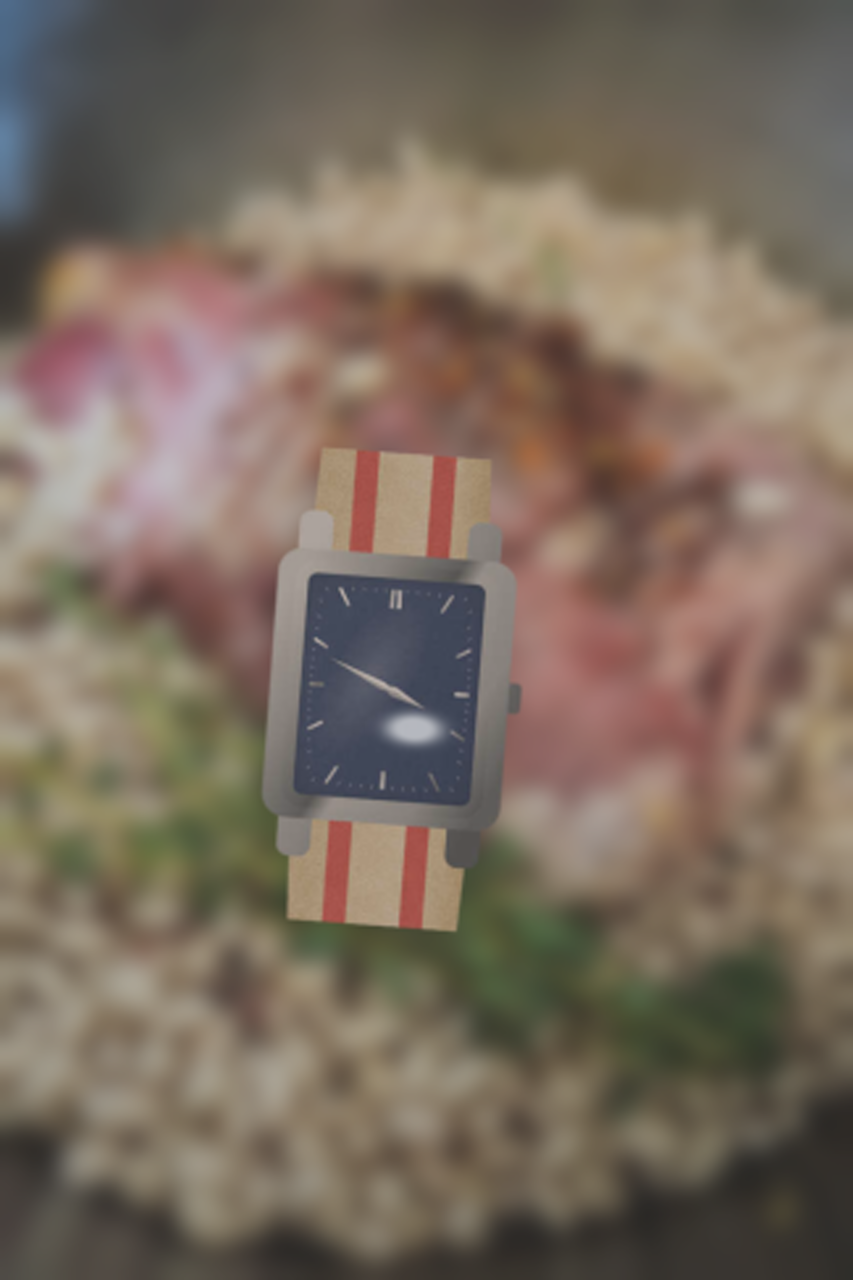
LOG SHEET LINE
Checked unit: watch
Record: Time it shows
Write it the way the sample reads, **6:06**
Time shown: **3:49**
